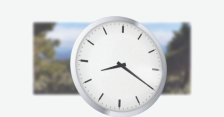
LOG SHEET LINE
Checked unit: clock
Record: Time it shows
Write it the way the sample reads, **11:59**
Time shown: **8:20**
